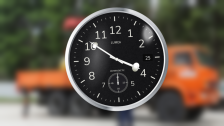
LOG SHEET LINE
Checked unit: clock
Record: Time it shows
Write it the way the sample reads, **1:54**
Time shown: **3:51**
